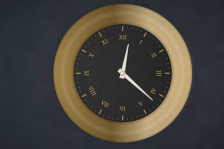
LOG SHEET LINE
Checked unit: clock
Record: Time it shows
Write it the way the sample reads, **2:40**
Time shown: **12:22**
